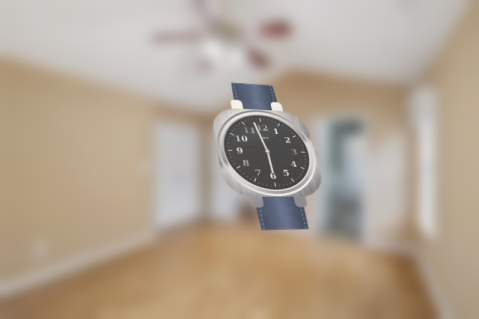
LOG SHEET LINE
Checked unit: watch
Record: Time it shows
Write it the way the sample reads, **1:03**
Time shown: **5:58**
